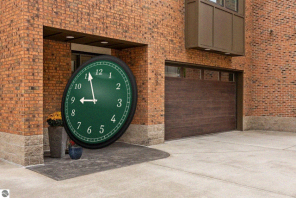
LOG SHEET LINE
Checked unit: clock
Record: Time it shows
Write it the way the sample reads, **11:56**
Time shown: **8:56**
